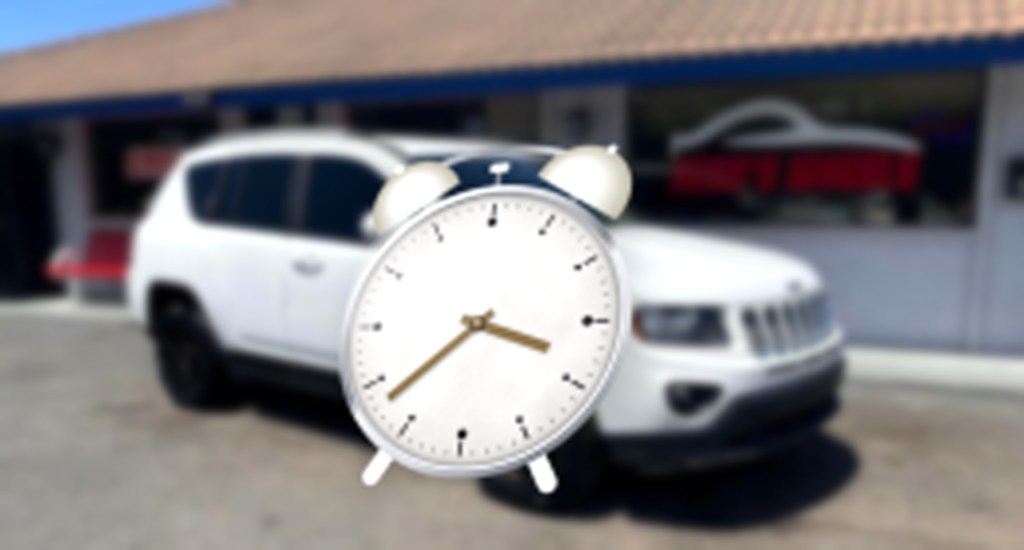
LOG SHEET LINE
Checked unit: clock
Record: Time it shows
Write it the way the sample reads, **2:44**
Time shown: **3:38**
